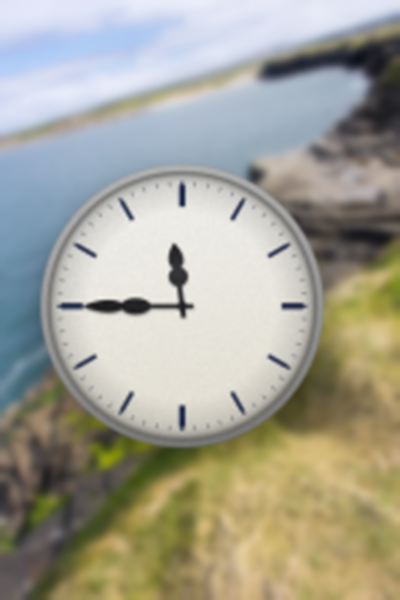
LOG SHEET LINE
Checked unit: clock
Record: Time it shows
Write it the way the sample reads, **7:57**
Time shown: **11:45**
